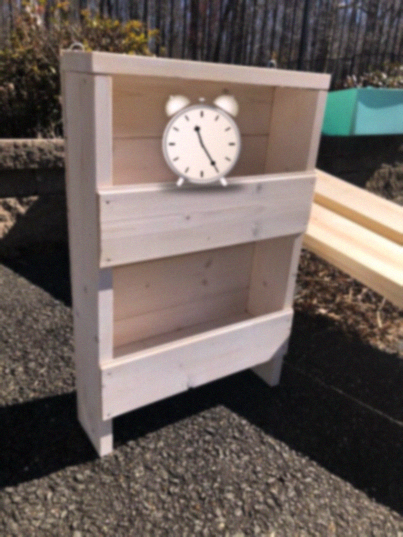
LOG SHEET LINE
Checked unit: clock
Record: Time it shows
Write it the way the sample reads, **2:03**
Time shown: **11:25**
